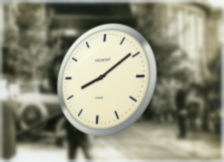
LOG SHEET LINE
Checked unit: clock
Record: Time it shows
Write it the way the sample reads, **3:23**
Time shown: **8:09**
